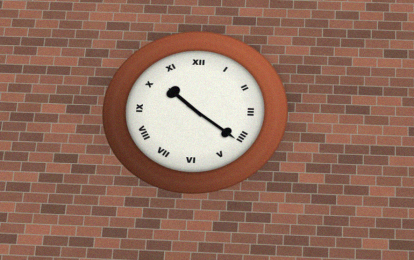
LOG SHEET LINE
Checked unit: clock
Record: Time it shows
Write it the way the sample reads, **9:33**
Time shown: **10:21**
